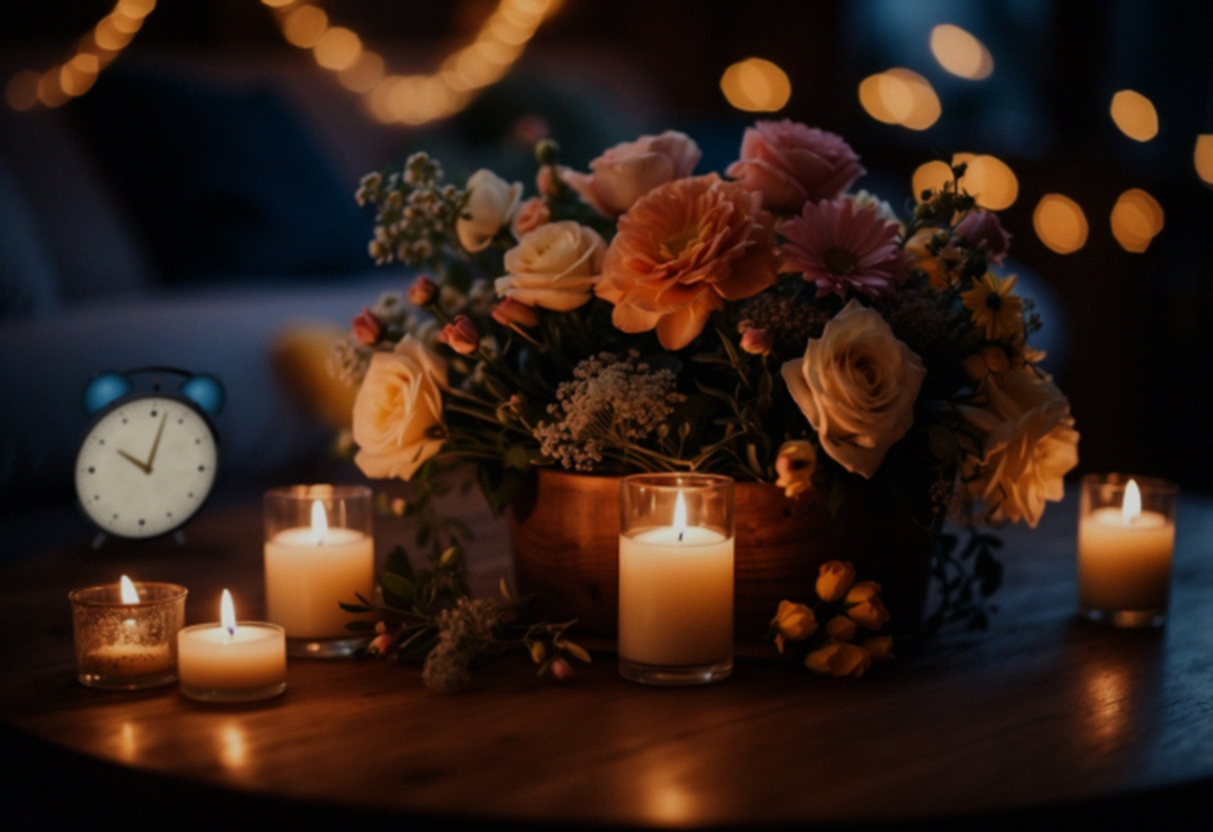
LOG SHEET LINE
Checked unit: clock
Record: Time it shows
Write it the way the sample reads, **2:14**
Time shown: **10:02**
